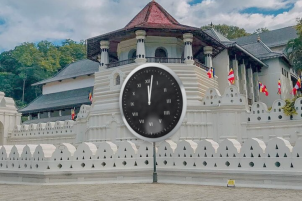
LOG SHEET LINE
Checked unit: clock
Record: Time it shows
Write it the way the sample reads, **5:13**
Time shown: **12:02**
